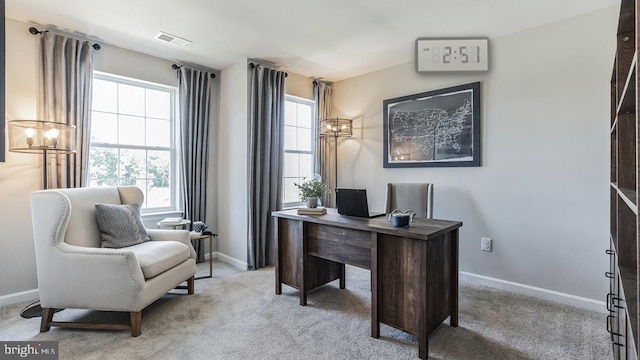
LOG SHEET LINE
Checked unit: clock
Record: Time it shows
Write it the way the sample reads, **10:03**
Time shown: **2:51**
